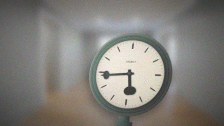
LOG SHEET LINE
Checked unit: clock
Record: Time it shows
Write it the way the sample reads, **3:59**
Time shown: **5:44**
